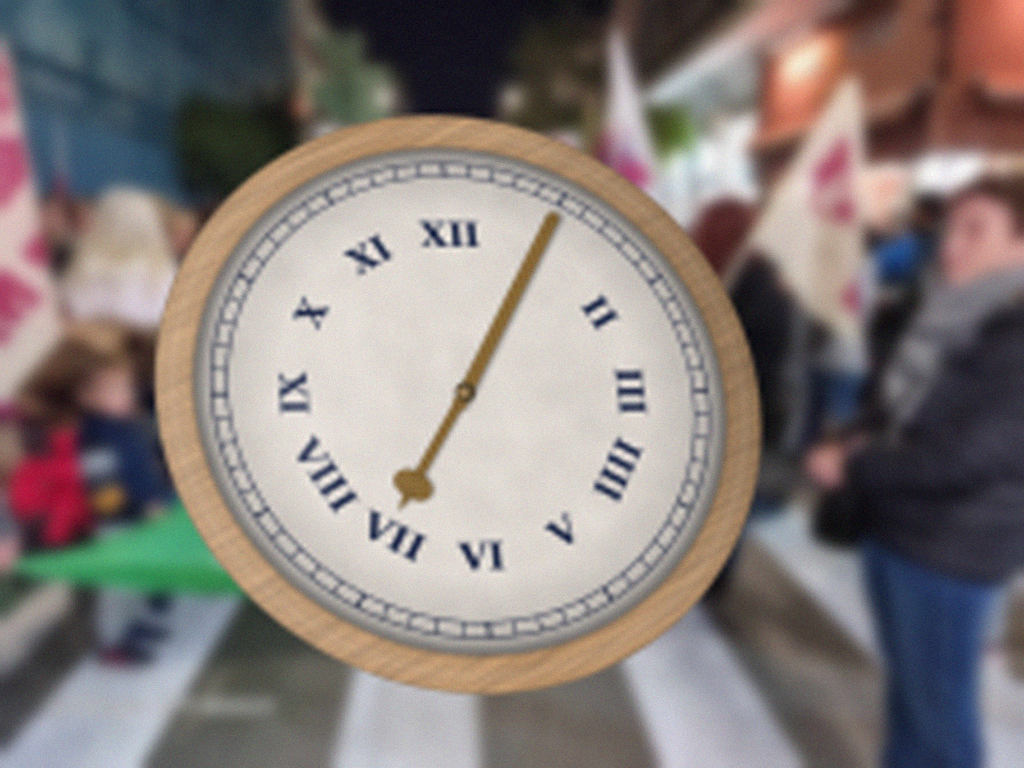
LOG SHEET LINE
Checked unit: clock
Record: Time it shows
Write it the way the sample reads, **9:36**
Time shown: **7:05**
